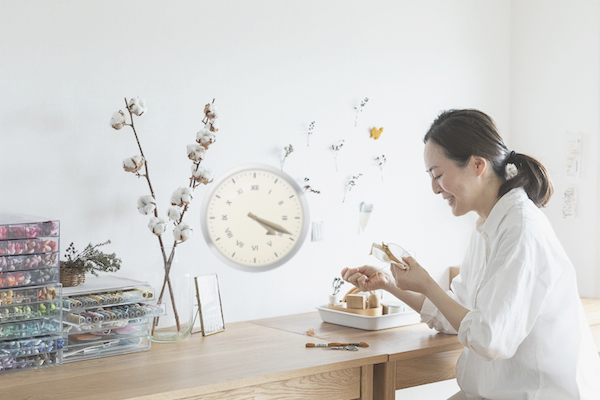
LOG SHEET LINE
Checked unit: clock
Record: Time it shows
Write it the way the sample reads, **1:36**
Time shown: **4:19**
